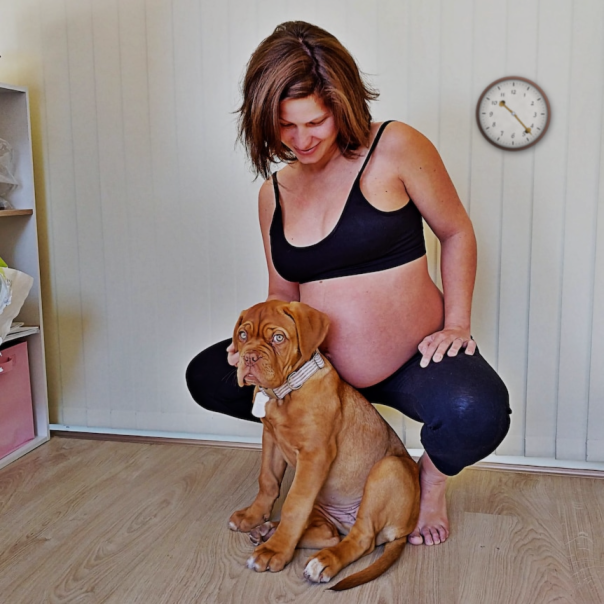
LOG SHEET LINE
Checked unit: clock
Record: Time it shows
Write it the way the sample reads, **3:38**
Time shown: **10:23**
